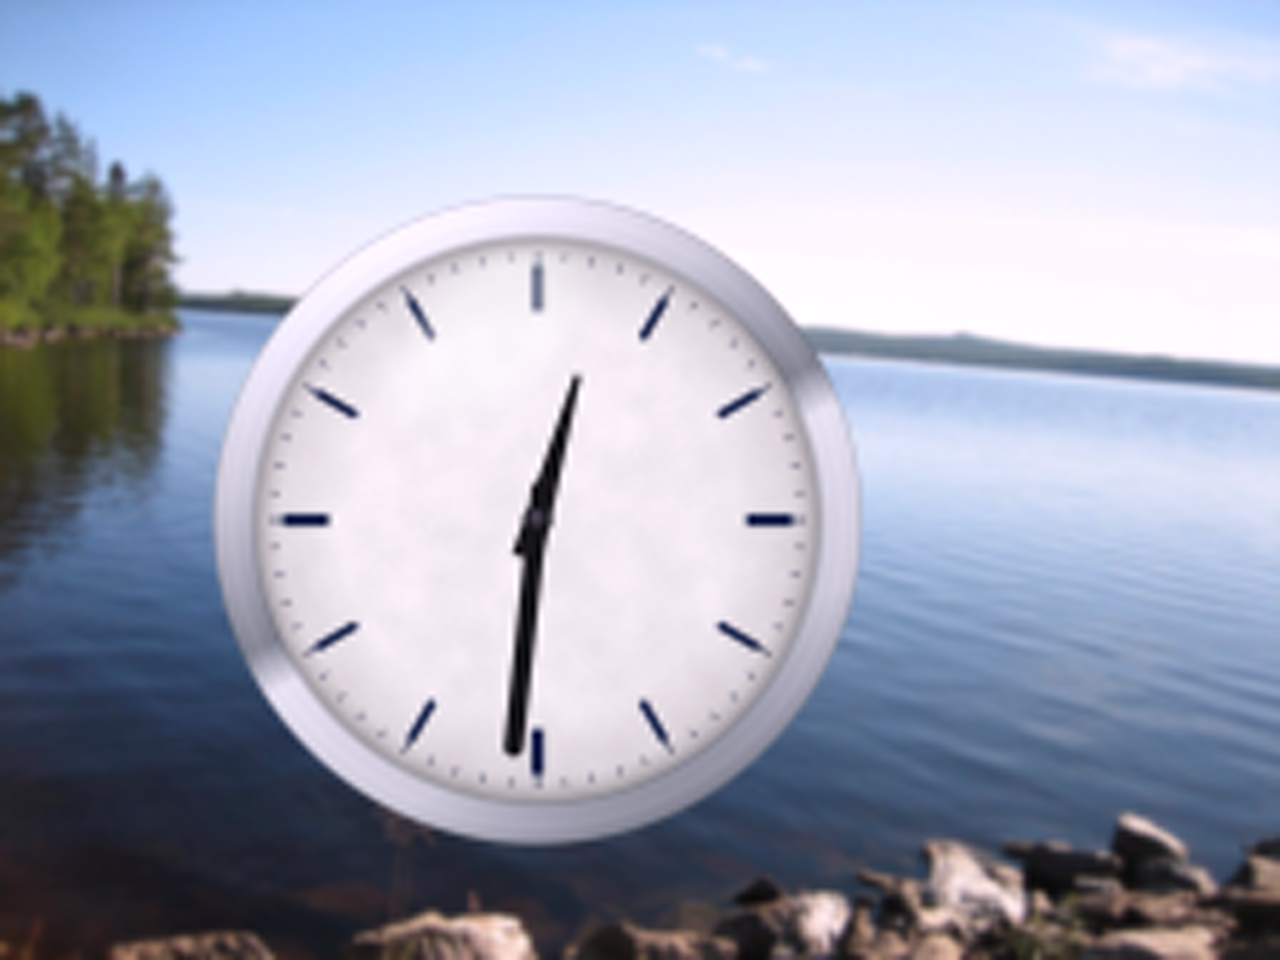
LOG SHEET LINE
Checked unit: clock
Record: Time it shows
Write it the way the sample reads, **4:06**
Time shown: **12:31**
